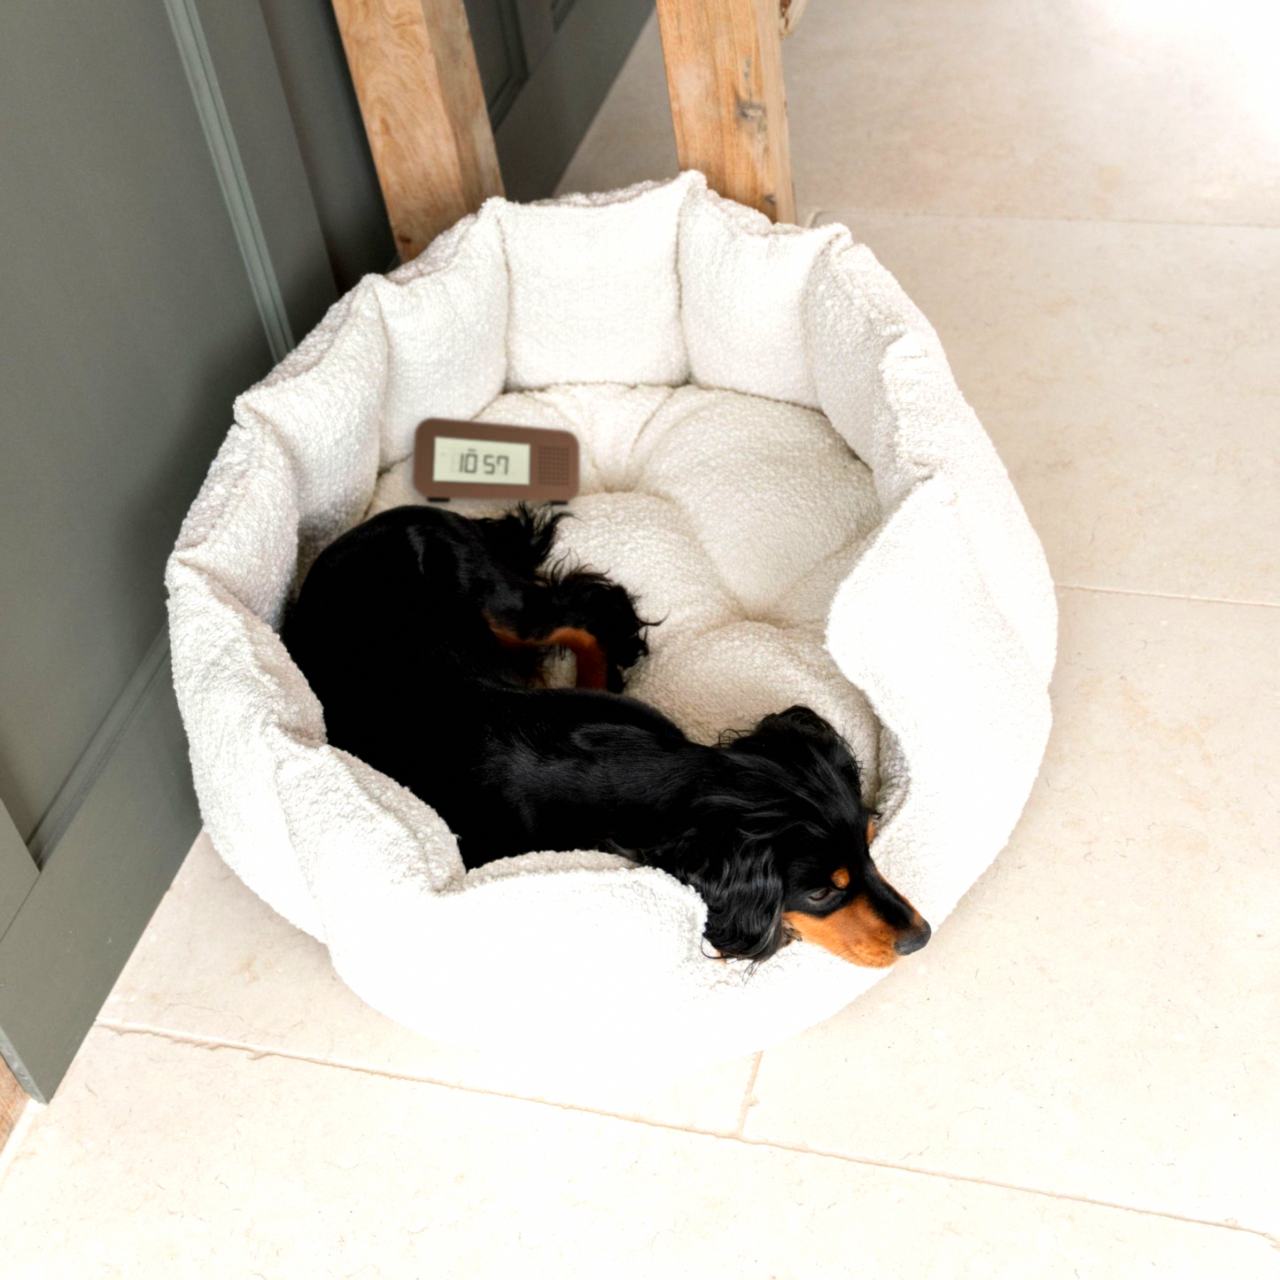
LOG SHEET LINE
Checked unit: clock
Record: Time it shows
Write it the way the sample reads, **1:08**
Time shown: **10:57**
